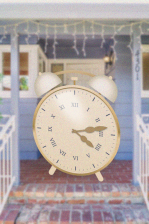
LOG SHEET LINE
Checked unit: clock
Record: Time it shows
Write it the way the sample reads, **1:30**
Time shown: **4:13**
